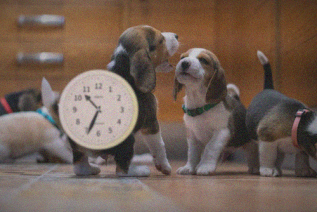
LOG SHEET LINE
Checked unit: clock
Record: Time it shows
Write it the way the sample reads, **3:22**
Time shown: **10:34**
